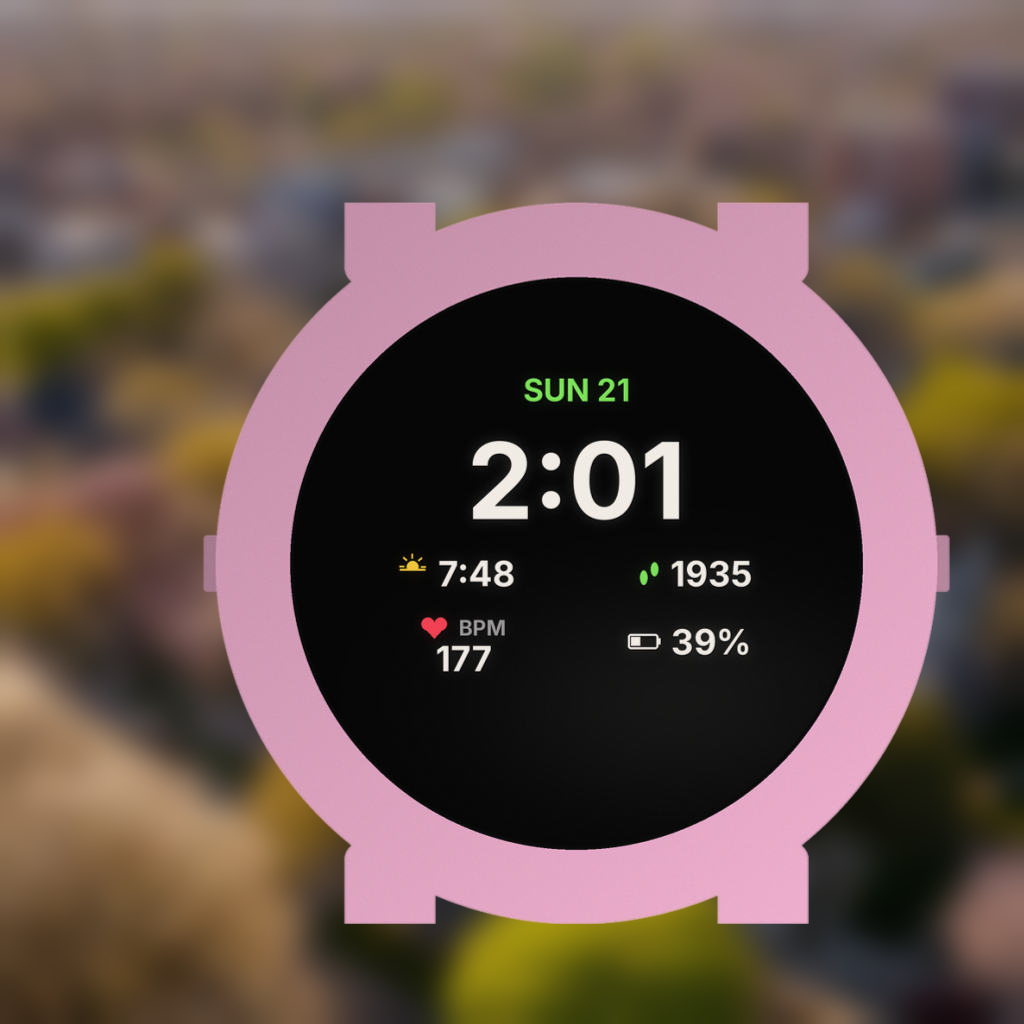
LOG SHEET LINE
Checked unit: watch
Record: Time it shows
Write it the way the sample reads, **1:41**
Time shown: **2:01**
